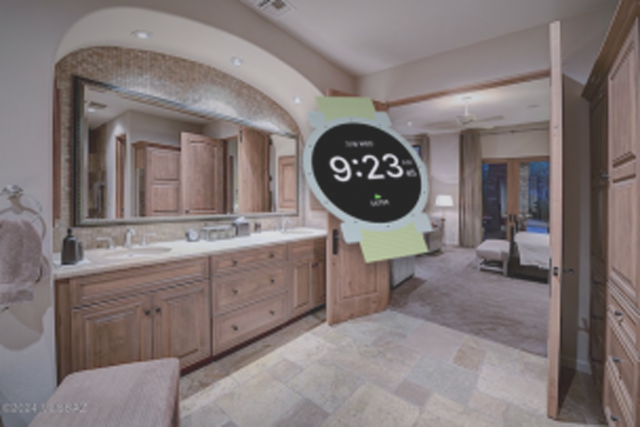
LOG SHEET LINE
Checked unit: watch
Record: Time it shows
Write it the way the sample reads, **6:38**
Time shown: **9:23**
